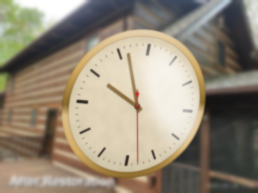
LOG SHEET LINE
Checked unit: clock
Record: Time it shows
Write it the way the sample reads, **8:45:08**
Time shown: **9:56:28**
